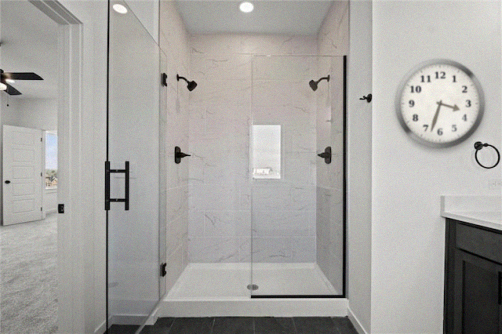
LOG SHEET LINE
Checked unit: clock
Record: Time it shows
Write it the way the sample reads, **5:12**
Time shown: **3:33**
